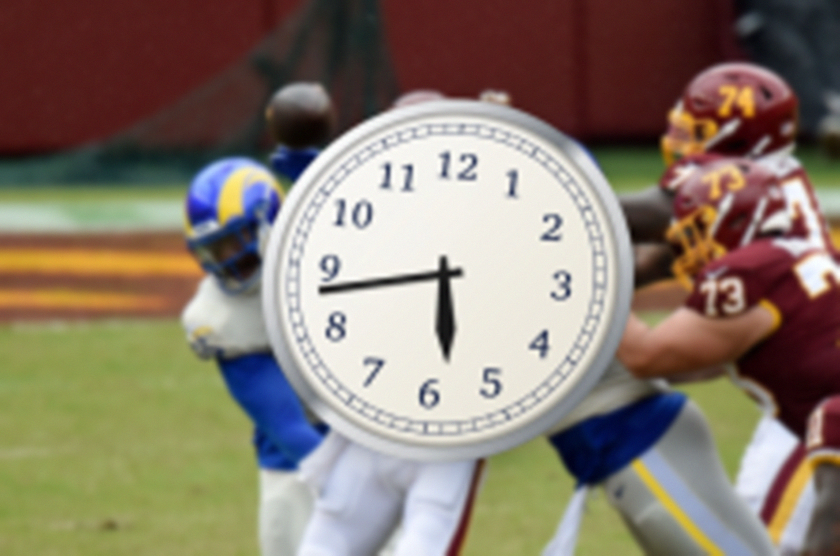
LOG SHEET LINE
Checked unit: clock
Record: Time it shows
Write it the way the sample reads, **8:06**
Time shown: **5:43**
